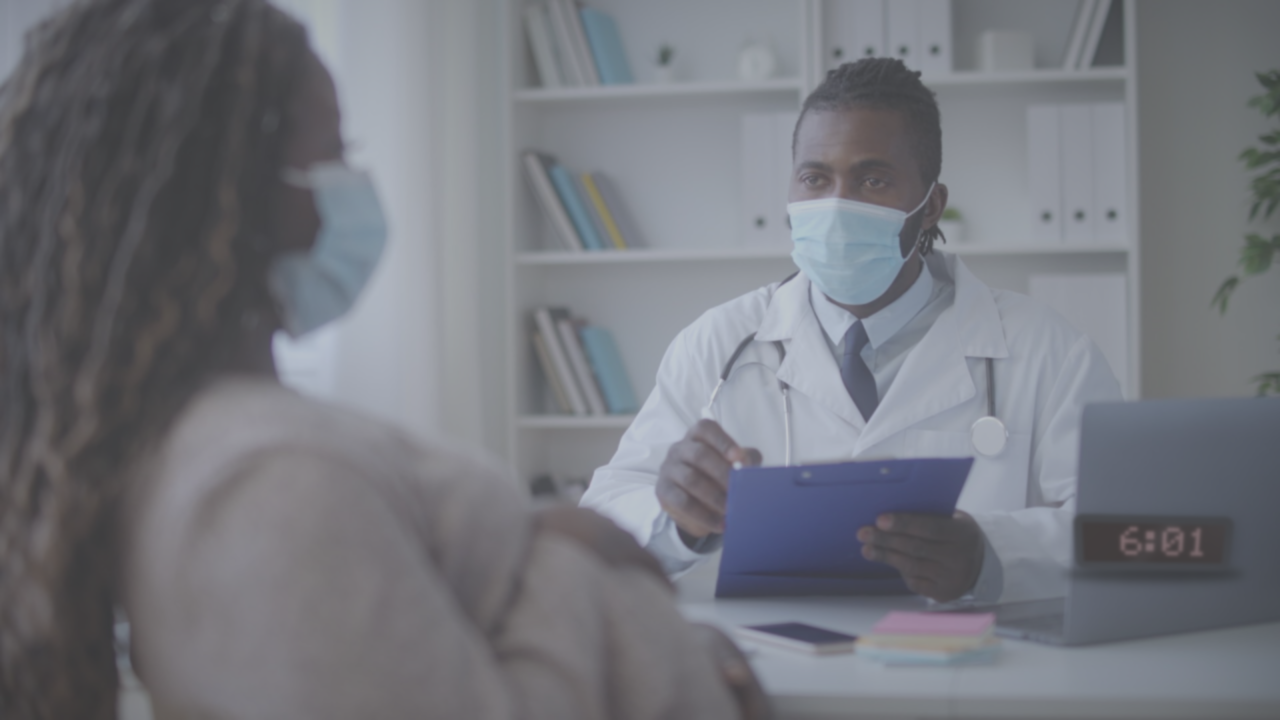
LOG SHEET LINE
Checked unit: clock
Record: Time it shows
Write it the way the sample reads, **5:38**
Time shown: **6:01**
